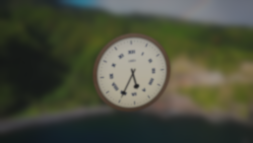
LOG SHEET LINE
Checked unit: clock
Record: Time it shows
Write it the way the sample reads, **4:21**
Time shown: **5:35**
